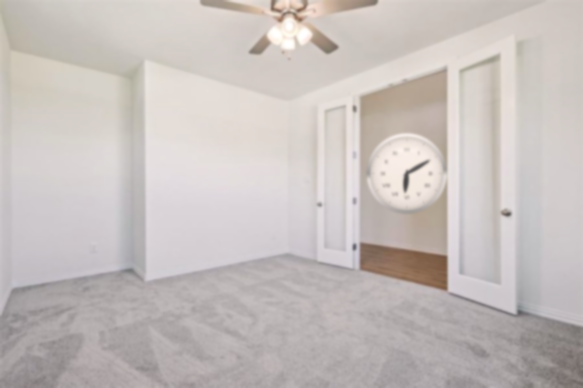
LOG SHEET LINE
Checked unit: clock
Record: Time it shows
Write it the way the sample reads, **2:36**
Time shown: **6:10**
